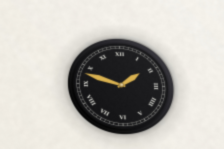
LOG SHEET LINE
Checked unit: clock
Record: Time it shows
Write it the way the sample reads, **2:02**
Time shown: **1:48**
